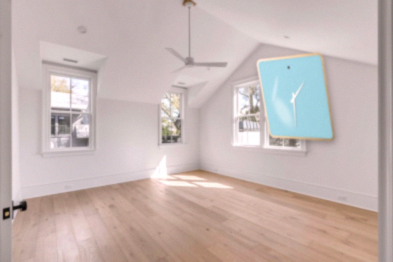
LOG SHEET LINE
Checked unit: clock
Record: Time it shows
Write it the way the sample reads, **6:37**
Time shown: **1:31**
